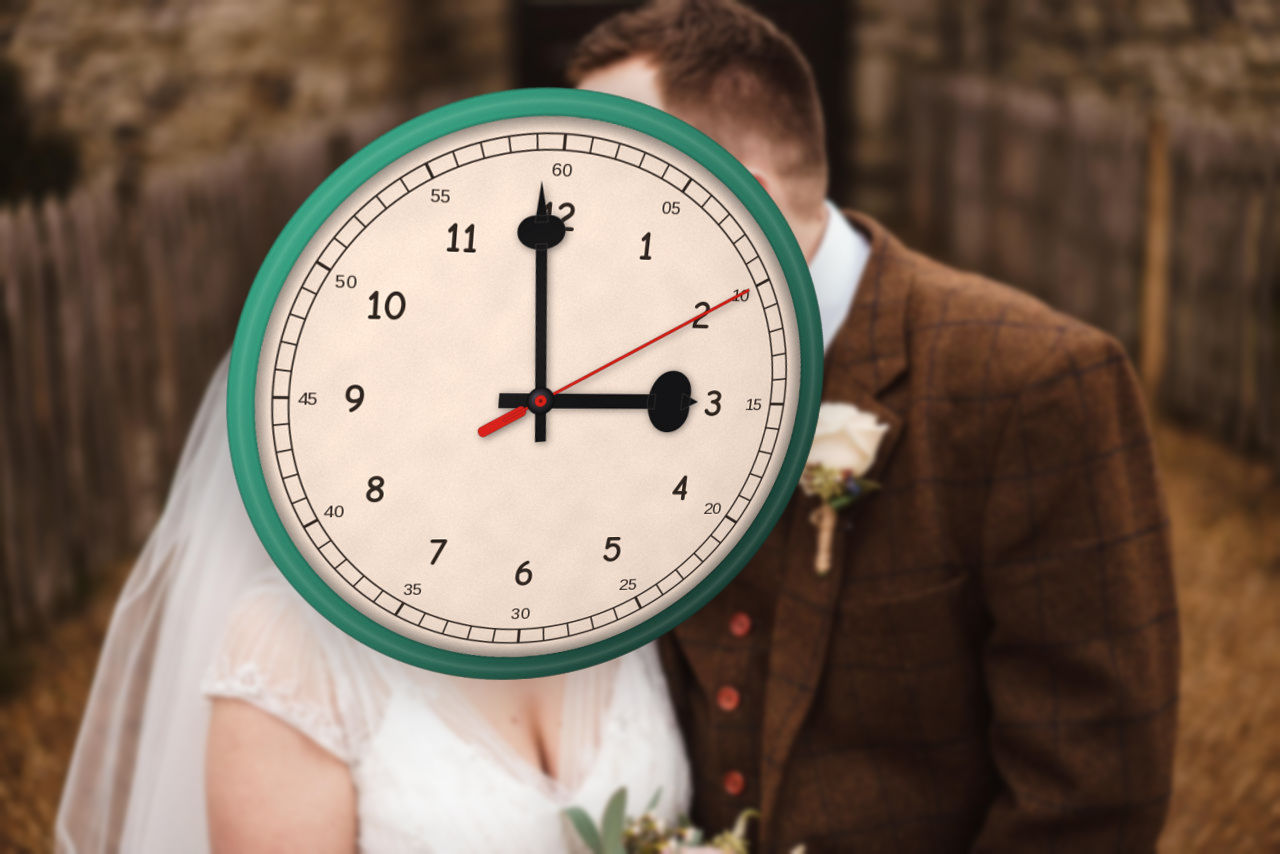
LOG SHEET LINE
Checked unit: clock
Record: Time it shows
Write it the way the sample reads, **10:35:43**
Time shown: **2:59:10**
